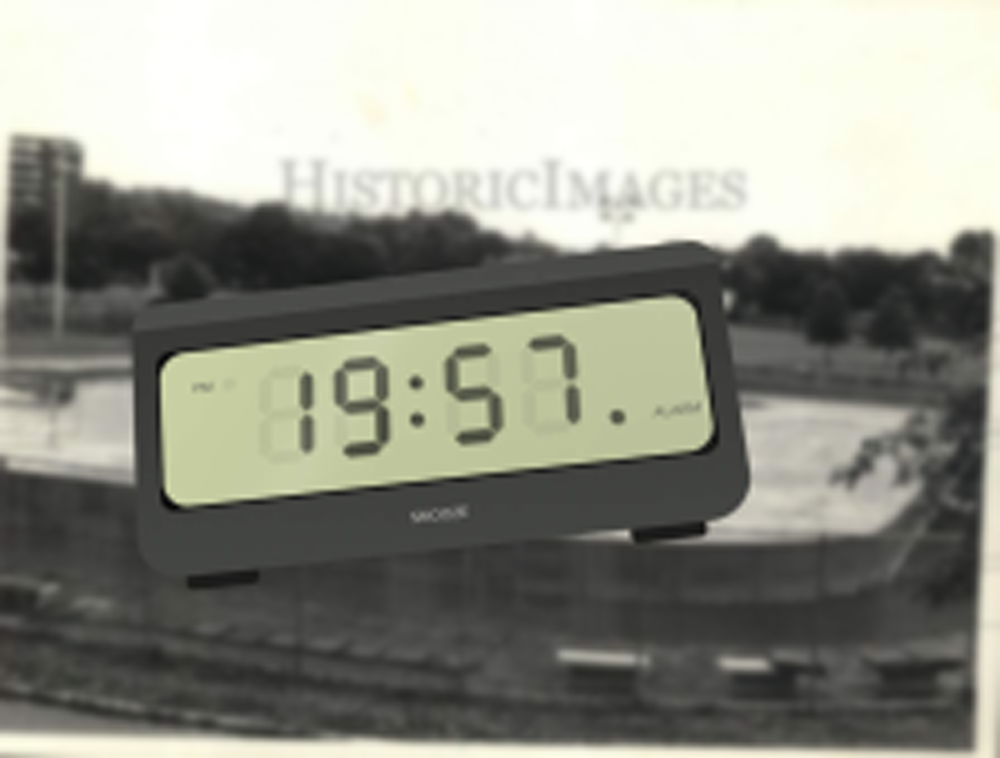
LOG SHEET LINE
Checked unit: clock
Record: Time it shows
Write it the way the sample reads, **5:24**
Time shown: **19:57**
